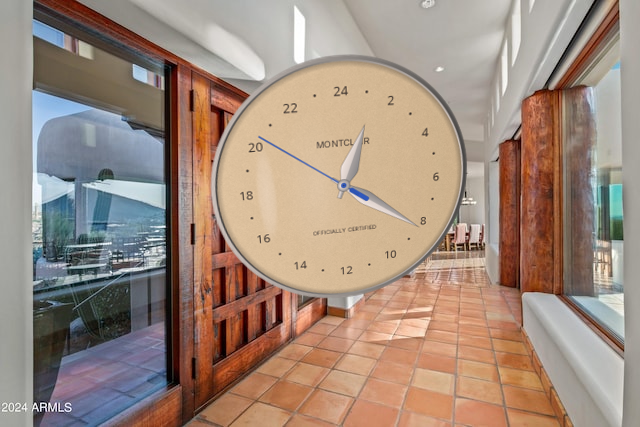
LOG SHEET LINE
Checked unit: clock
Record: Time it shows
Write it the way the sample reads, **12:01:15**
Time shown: **1:20:51**
